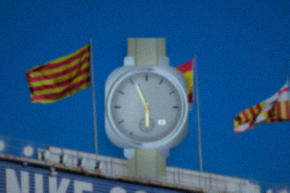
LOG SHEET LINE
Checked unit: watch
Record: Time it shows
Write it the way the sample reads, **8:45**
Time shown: **5:56**
